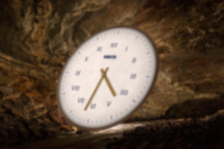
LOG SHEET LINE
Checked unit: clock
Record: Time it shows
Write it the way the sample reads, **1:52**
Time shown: **4:32**
